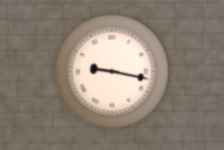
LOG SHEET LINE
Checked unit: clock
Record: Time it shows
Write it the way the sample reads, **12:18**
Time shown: **9:17**
